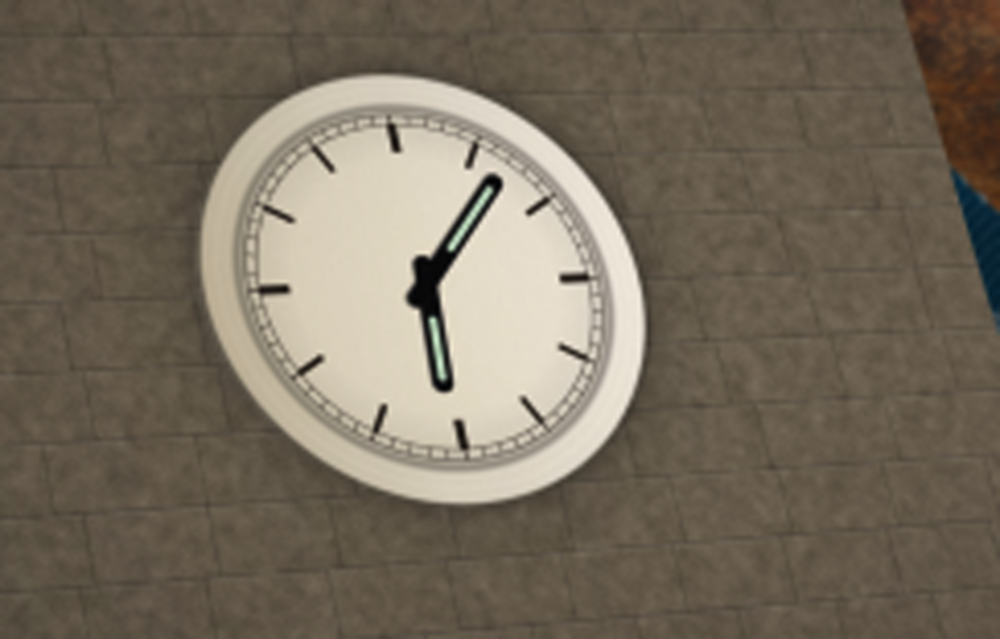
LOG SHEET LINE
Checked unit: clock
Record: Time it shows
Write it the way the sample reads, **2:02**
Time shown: **6:07**
